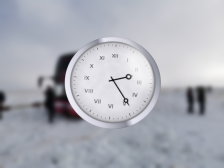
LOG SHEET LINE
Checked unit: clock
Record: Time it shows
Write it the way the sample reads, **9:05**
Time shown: **2:24**
